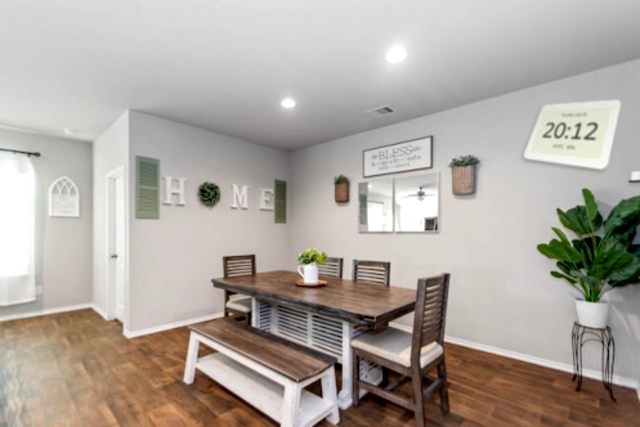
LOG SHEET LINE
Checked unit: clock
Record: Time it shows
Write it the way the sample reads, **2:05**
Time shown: **20:12**
